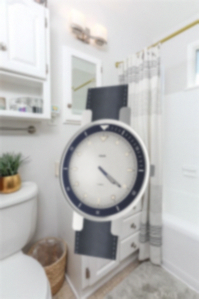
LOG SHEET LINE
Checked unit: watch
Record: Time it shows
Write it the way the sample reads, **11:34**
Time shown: **4:21**
